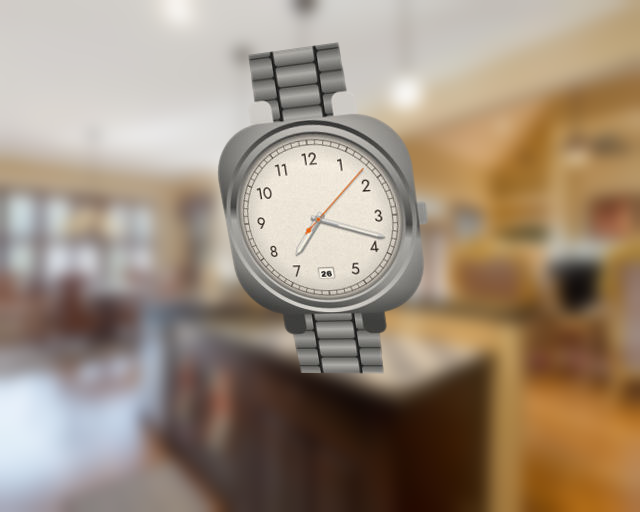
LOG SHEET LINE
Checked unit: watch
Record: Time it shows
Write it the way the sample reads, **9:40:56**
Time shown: **7:18:08**
